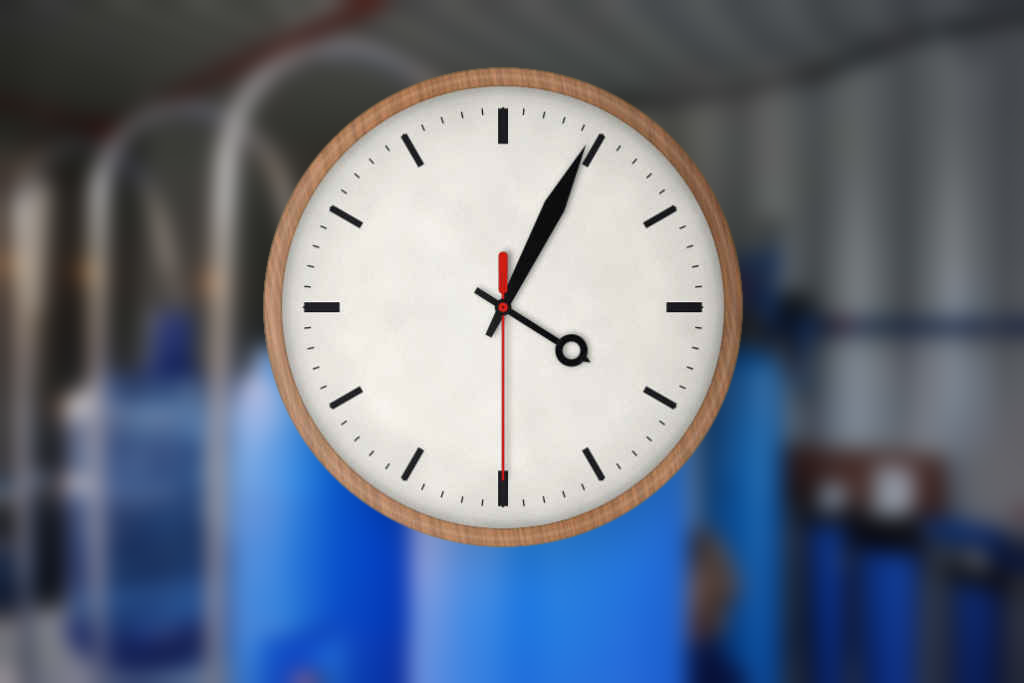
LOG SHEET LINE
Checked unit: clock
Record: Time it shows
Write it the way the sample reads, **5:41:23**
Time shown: **4:04:30**
